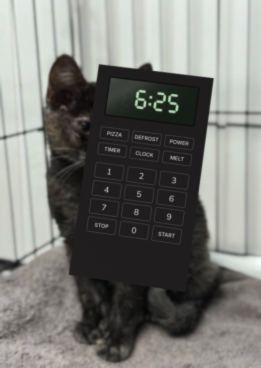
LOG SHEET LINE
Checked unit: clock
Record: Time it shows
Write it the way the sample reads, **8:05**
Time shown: **6:25**
